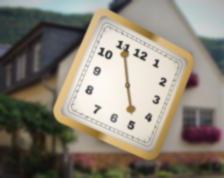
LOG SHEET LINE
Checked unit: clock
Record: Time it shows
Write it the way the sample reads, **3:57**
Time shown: **4:55**
